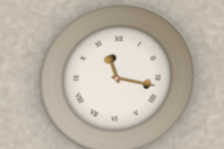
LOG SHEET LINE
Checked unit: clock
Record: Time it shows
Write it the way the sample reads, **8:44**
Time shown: **11:17**
